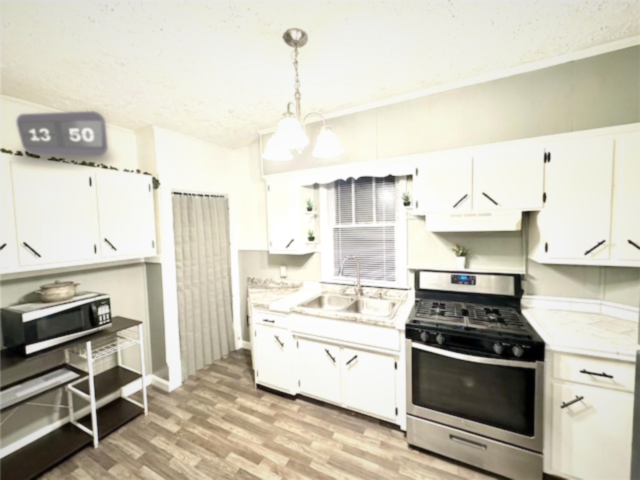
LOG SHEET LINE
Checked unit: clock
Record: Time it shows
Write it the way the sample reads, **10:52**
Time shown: **13:50**
